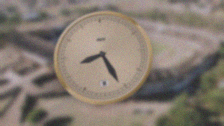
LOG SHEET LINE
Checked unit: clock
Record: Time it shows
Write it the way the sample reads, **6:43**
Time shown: **8:26**
